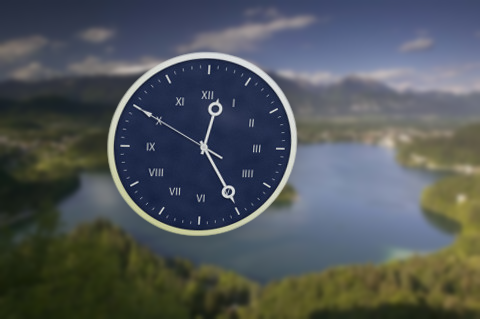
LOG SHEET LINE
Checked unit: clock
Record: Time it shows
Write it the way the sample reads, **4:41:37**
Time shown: **12:24:50**
